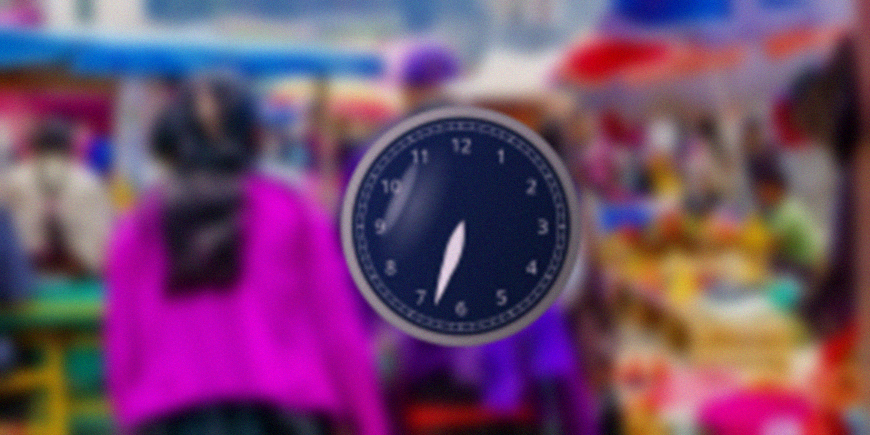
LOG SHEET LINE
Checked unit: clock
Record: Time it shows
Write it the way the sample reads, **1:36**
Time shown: **6:33**
